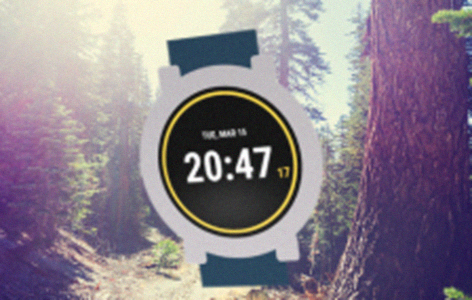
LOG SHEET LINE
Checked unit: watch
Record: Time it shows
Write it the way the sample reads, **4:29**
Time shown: **20:47**
